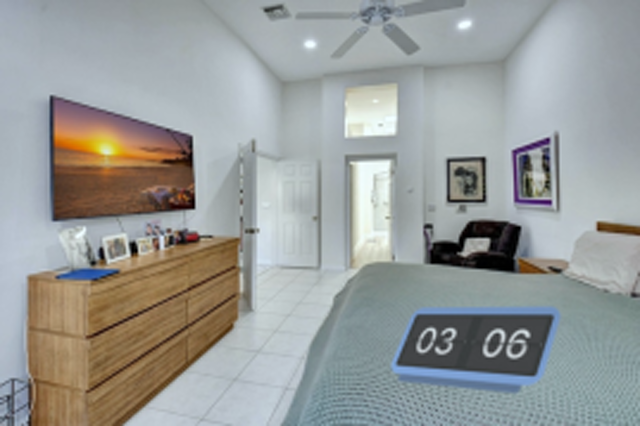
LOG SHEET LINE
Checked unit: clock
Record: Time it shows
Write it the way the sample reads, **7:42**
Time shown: **3:06**
